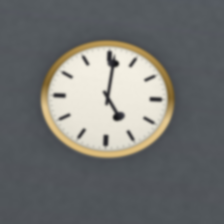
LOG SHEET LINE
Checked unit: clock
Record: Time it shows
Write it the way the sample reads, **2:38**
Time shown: **5:01**
